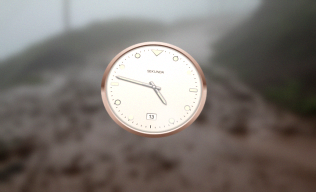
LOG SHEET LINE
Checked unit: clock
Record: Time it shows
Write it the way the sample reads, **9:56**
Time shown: **4:47**
